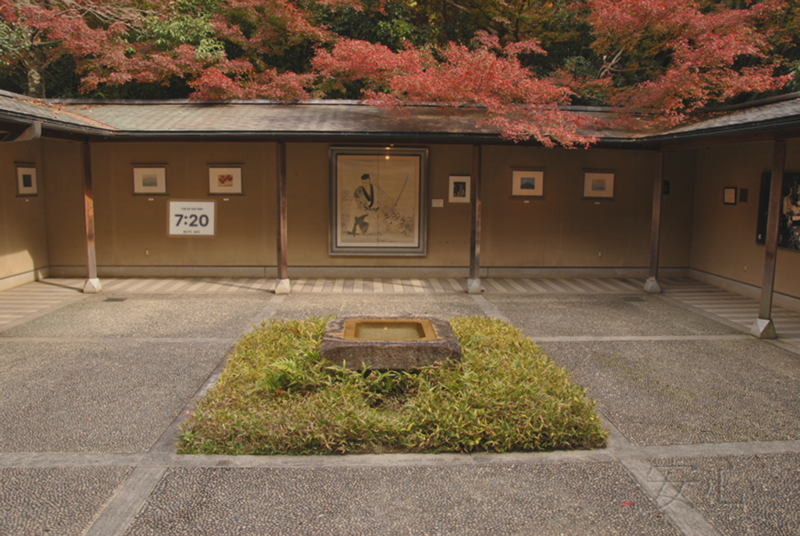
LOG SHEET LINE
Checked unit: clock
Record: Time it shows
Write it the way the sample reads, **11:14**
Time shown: **7:20**
